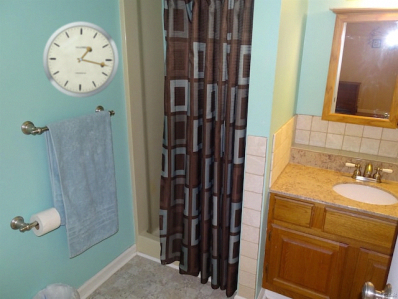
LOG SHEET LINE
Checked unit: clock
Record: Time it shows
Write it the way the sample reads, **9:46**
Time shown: **1:17**
